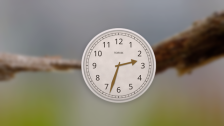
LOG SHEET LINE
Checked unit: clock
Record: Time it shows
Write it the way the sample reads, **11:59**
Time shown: **2:33**
